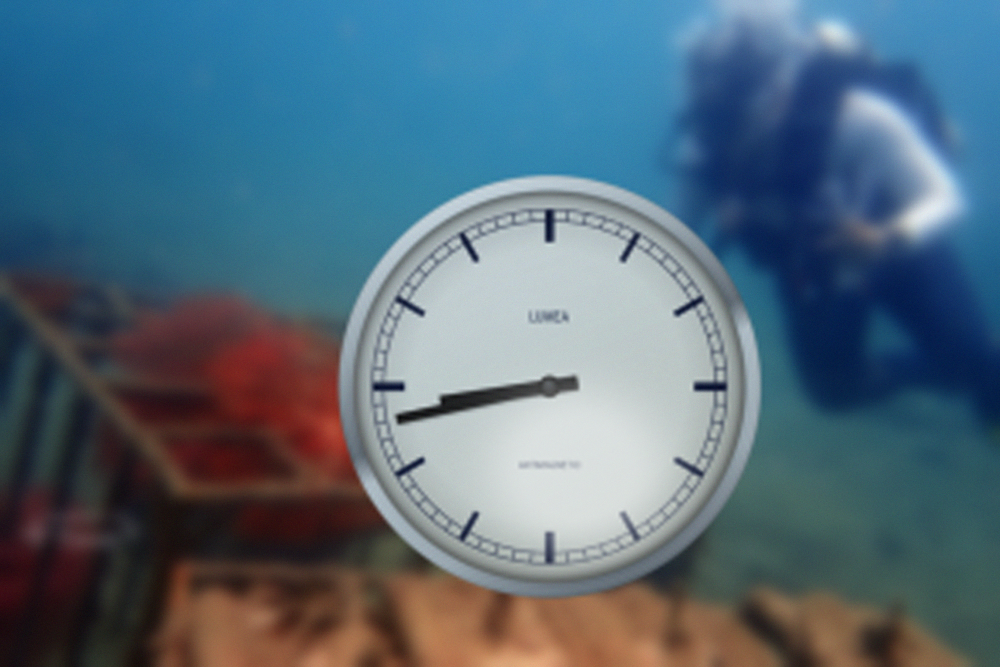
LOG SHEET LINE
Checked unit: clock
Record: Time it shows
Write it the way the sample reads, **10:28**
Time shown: **8:43**
